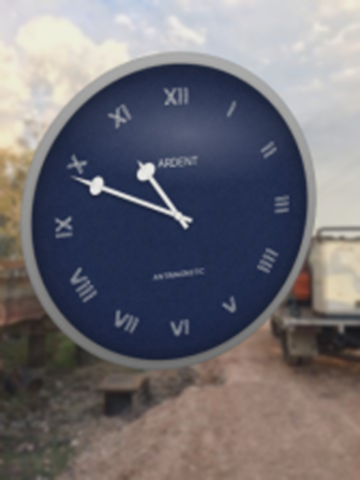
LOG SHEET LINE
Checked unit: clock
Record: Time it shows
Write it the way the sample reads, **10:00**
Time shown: **10:49**
